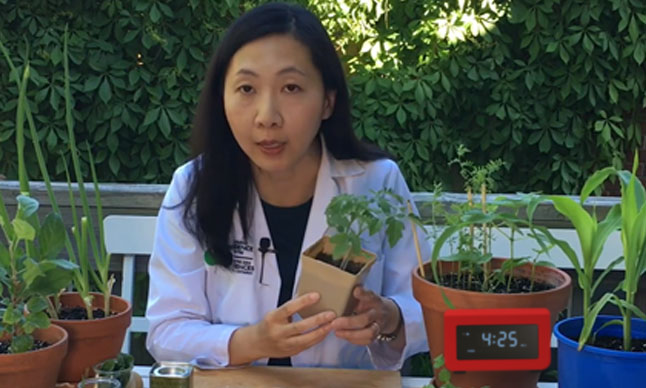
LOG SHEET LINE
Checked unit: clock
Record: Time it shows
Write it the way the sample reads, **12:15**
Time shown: **4:25**
